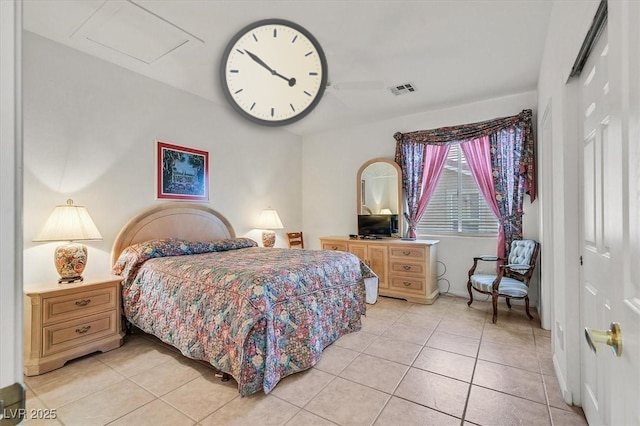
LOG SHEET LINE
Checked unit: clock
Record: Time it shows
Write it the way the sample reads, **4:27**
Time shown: **3:51**
